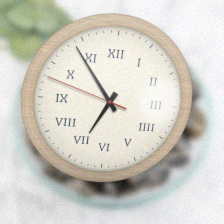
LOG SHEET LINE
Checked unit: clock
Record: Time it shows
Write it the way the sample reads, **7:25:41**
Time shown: **6:53:48**
